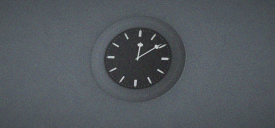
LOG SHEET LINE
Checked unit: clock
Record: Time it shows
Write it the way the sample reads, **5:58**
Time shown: **12:09**
